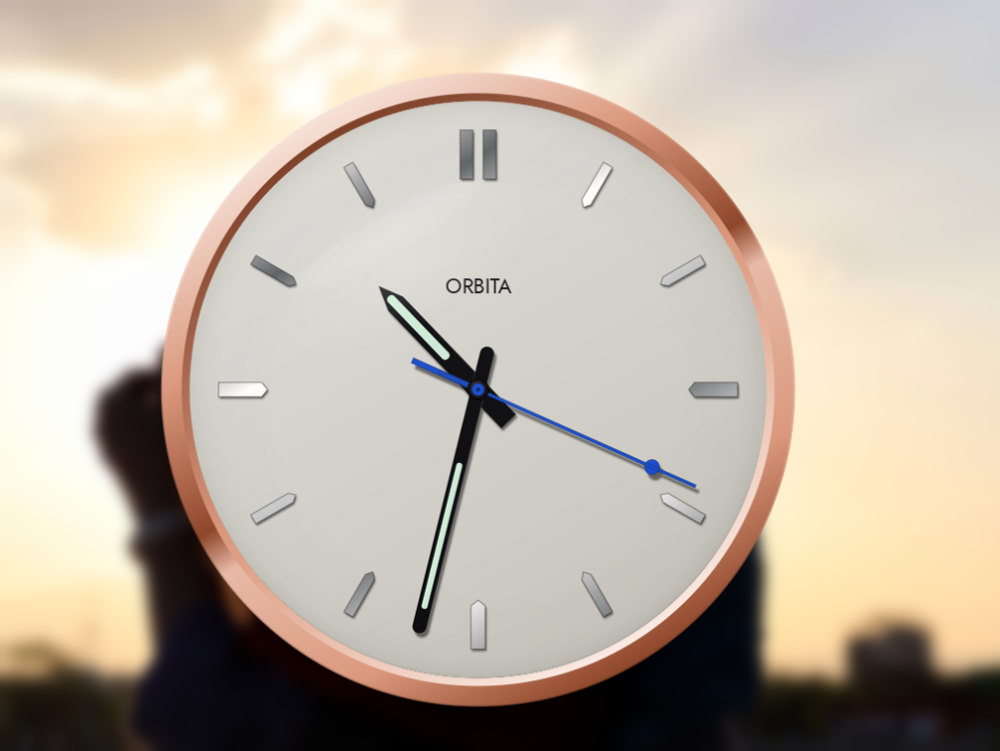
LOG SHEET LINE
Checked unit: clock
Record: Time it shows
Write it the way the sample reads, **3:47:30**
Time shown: **10:32:19**
